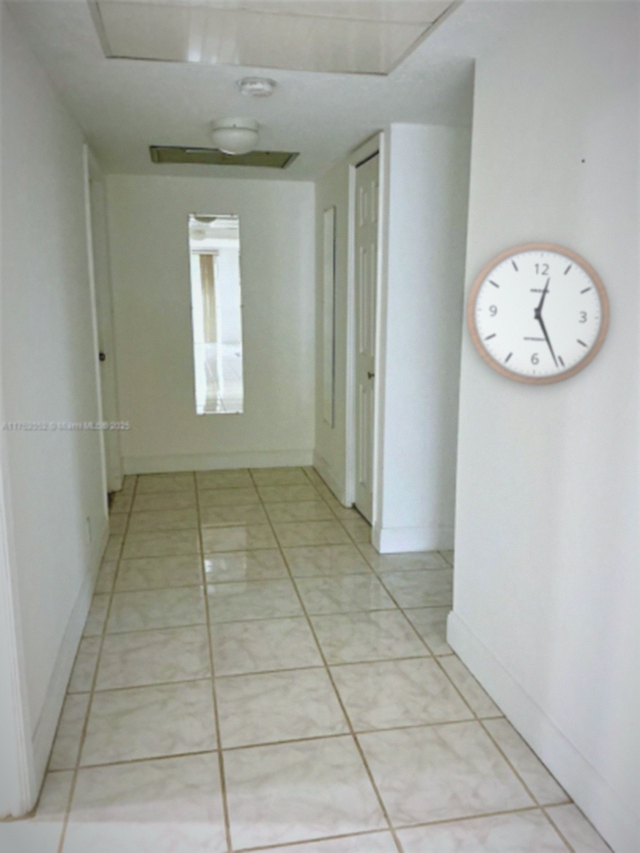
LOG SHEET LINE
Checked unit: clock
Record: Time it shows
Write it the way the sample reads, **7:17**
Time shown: **12:26**
